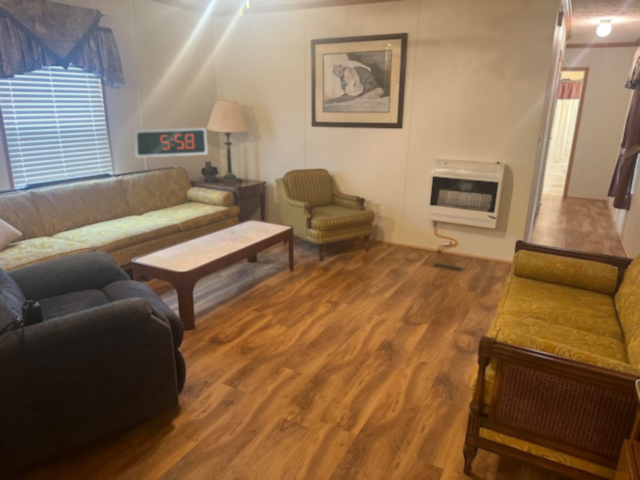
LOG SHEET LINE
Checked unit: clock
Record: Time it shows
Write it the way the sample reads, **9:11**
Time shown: **5:58**
